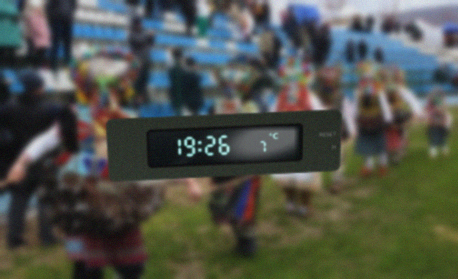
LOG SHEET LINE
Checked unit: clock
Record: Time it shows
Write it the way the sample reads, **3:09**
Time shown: **19:26**
